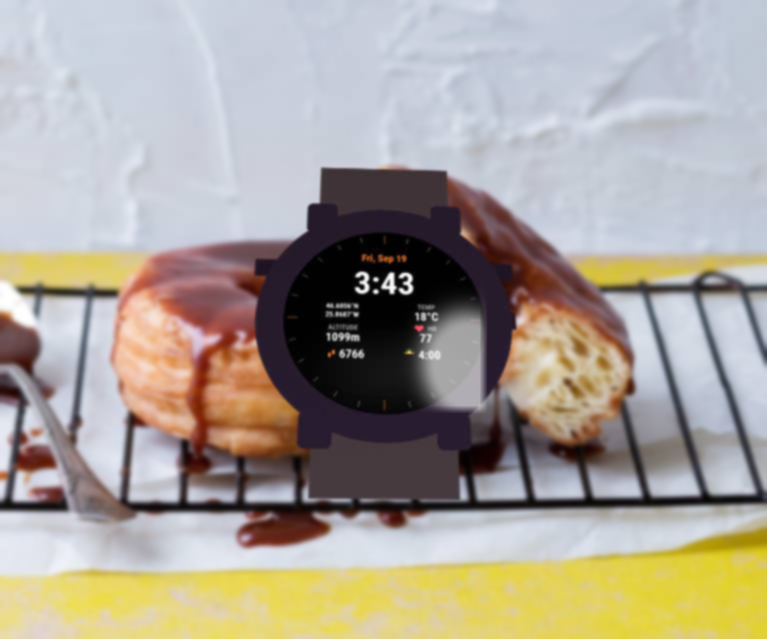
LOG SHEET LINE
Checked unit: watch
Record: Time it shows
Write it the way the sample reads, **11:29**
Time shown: **3:43**
